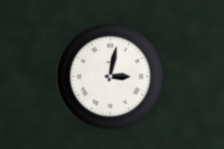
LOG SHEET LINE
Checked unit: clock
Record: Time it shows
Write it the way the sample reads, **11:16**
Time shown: **3:02**
